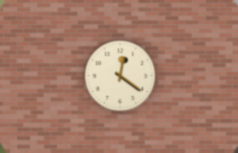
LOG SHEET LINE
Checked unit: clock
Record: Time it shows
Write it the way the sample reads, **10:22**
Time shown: **12:21**
